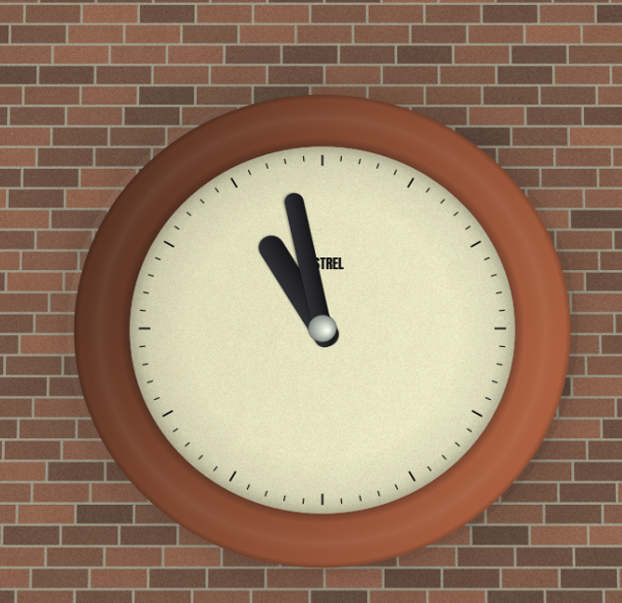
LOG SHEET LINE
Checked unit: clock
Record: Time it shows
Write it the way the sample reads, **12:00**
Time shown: **10:58**
